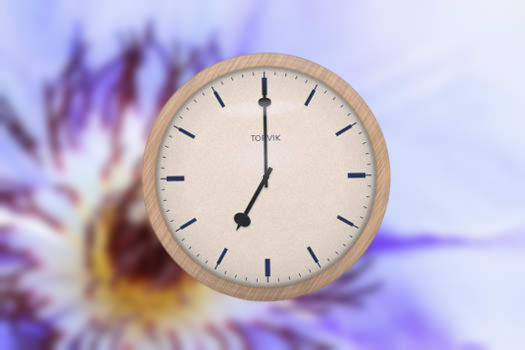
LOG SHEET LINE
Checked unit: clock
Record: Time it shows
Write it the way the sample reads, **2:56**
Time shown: **7:00**
